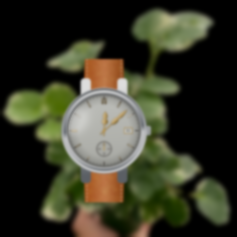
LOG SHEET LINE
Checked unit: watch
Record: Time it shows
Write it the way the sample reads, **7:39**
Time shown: **12:08**
